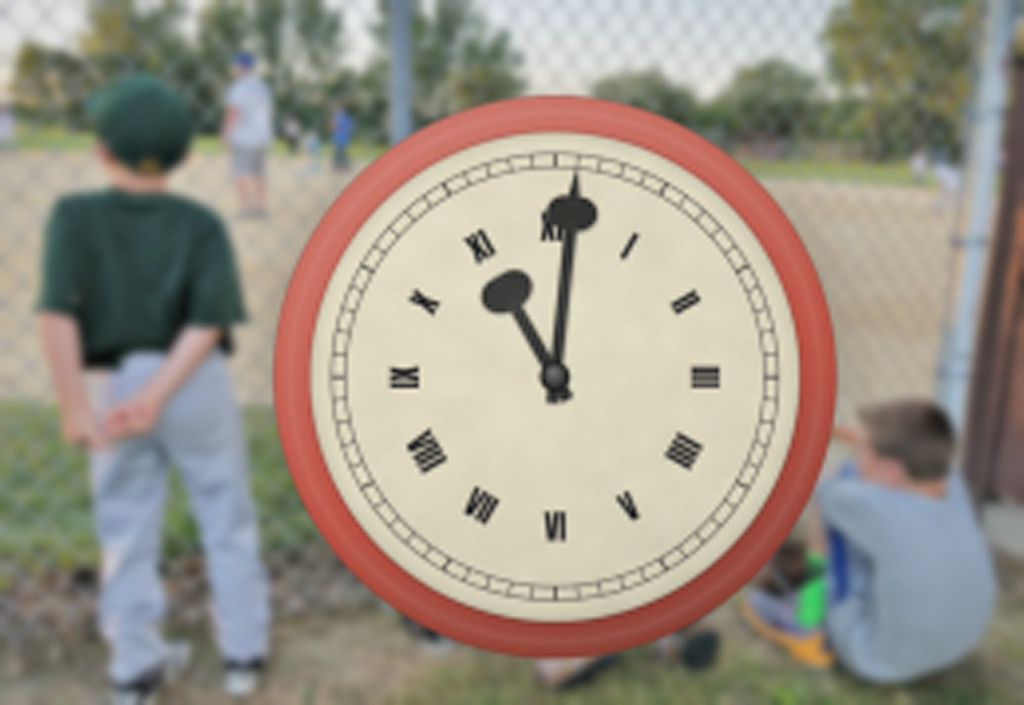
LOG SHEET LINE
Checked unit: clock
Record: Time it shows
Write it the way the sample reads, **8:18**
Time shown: **11:01**
